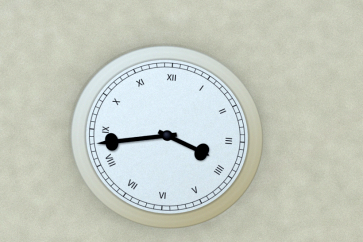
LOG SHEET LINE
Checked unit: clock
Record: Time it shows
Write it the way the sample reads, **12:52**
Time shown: **3:43**
